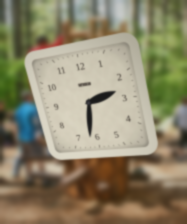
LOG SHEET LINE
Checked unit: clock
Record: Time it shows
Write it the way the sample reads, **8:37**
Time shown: **2:32**
